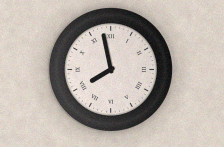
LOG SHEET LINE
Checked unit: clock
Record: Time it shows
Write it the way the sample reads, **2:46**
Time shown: **7:58**
